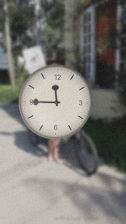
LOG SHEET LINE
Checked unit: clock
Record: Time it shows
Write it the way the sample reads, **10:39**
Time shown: **11:45**
